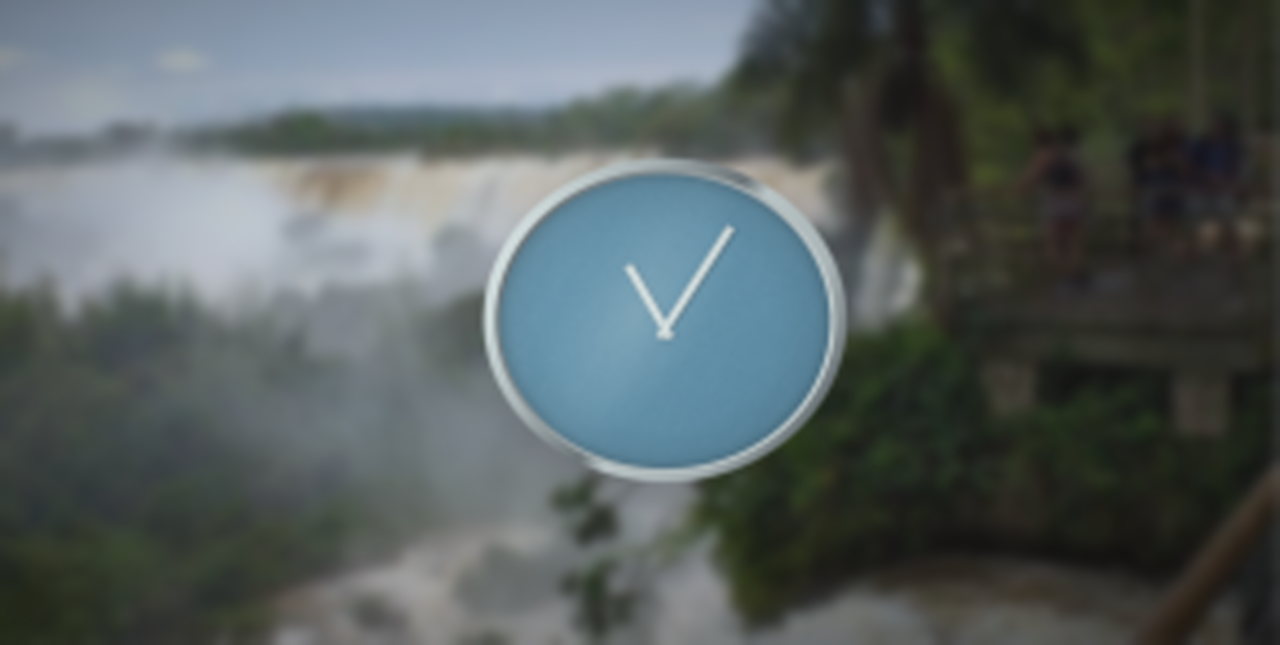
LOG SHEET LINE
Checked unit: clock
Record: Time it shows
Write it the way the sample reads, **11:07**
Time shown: **11:05**
